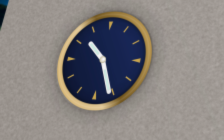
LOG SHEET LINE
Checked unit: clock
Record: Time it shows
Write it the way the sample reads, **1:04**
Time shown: **10:26**
